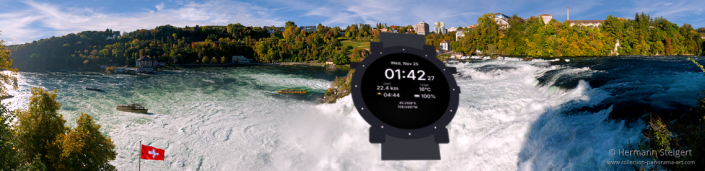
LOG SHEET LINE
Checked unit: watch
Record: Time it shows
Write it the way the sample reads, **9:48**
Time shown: **1:42**
